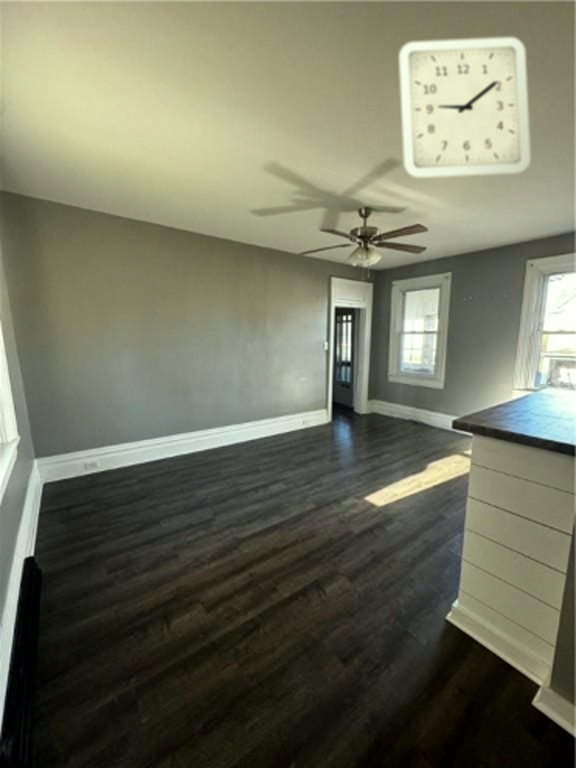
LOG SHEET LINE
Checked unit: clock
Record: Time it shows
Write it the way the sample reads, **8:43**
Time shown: **9:09**
